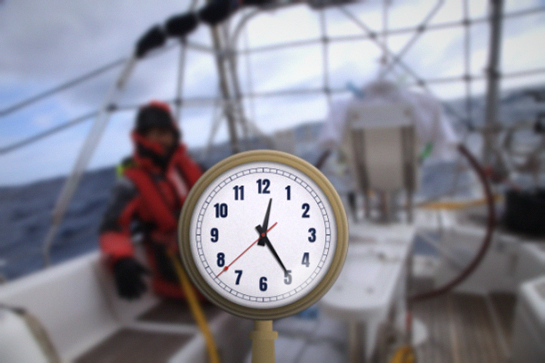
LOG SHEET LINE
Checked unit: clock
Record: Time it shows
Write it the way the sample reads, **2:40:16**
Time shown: **12:24:38**
